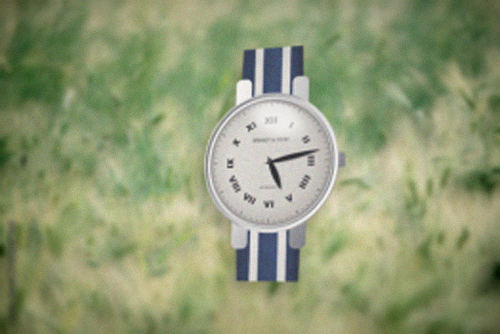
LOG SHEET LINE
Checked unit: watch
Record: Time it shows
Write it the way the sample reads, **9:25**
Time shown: **5:13**
